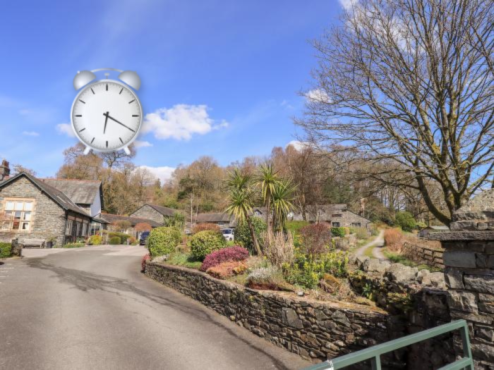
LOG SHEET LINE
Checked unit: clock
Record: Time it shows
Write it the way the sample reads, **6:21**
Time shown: **6:20**
